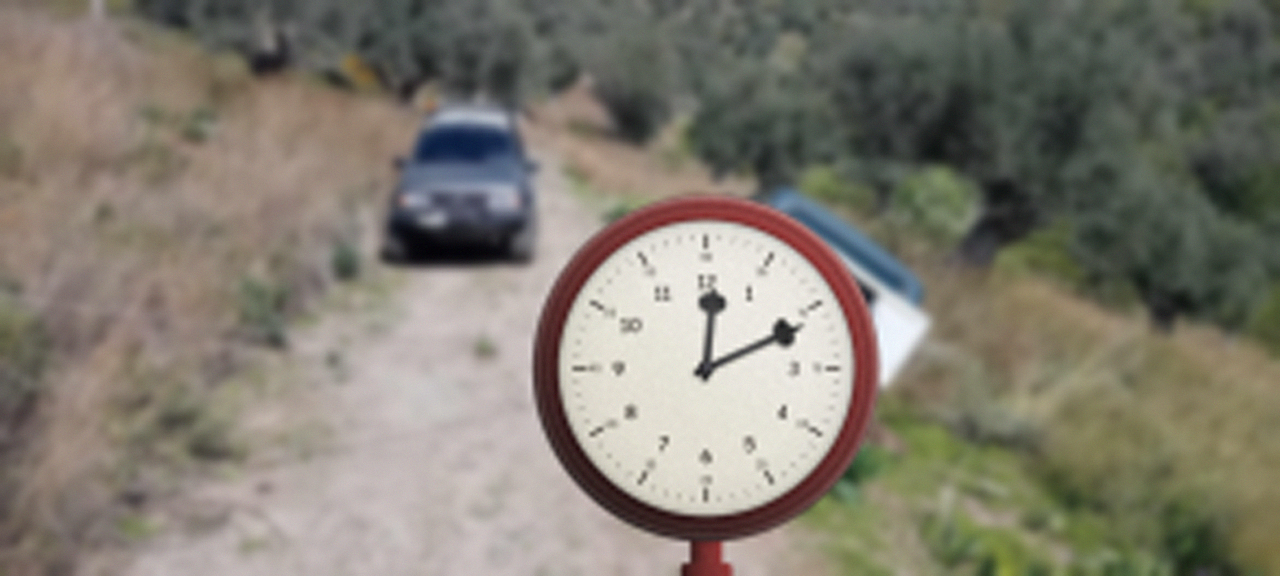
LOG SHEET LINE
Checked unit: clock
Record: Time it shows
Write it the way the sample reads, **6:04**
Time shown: **12:11**
